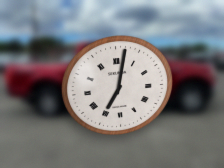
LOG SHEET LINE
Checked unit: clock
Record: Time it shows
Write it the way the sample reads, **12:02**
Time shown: **7:02**
